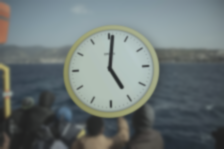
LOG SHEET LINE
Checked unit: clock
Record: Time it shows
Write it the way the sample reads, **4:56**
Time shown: **5:01**
